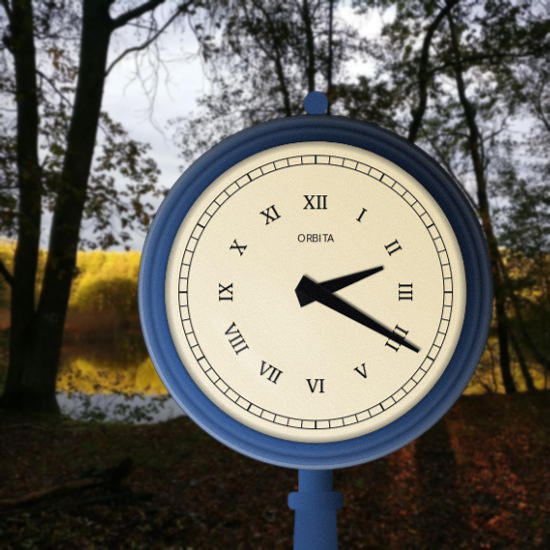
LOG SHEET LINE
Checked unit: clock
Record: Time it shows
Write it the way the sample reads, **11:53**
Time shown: **2:20**
